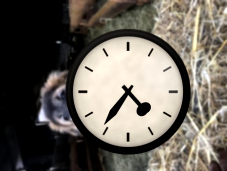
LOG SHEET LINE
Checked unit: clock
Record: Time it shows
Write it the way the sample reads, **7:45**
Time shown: **4:36**
